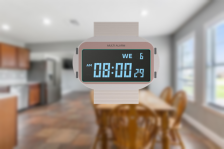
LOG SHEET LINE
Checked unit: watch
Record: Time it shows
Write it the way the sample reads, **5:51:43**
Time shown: **8:00:29**
